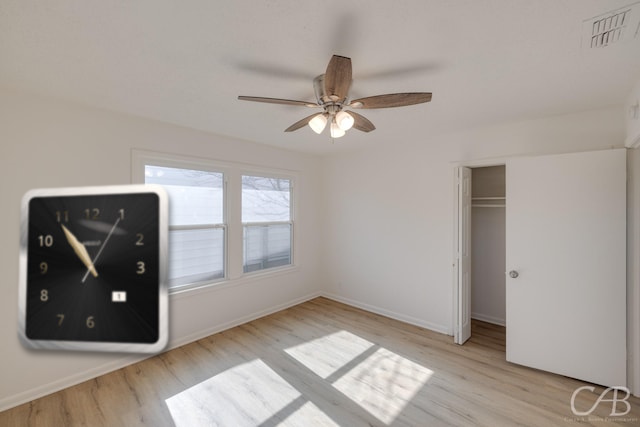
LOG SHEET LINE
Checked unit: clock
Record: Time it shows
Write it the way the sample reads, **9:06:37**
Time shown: **10:54:05**
